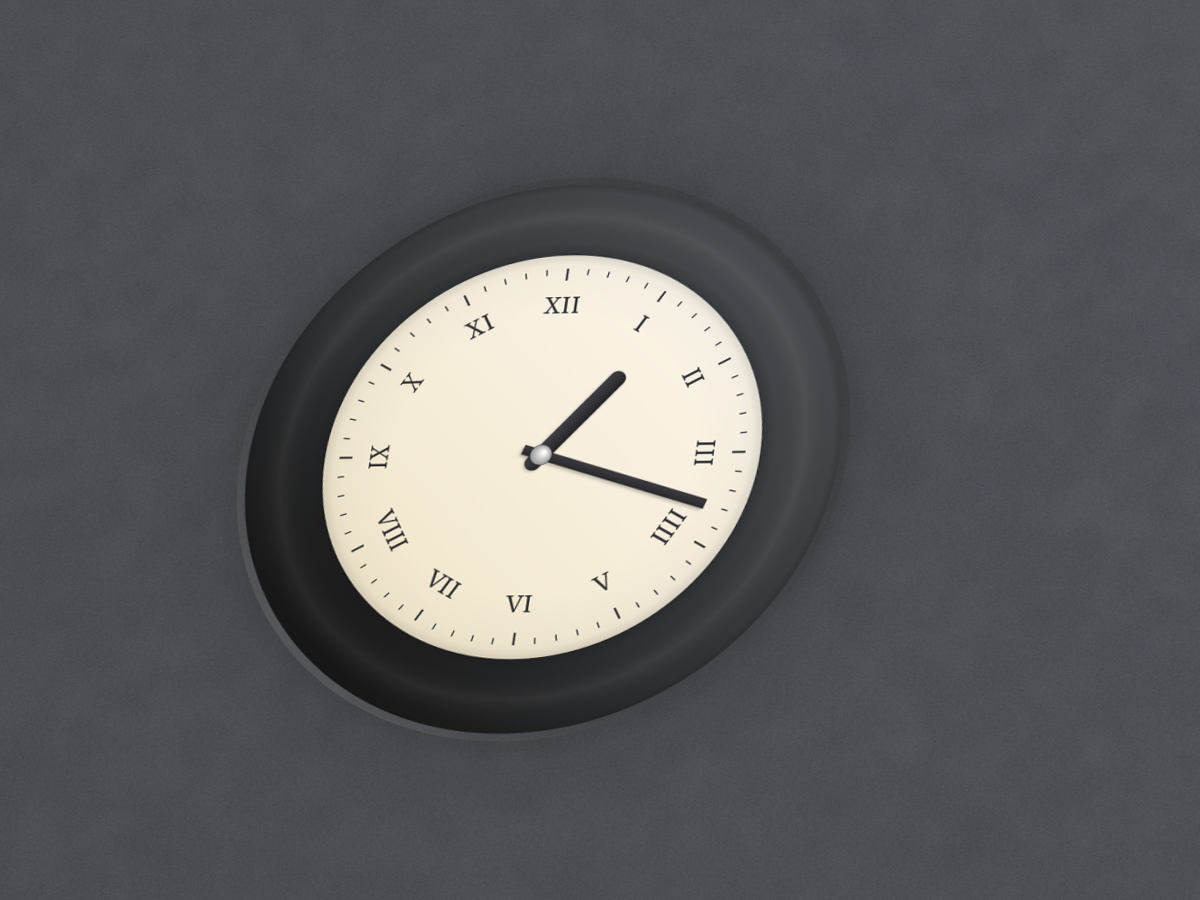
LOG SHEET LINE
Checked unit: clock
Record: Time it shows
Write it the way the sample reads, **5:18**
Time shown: **1:18**
